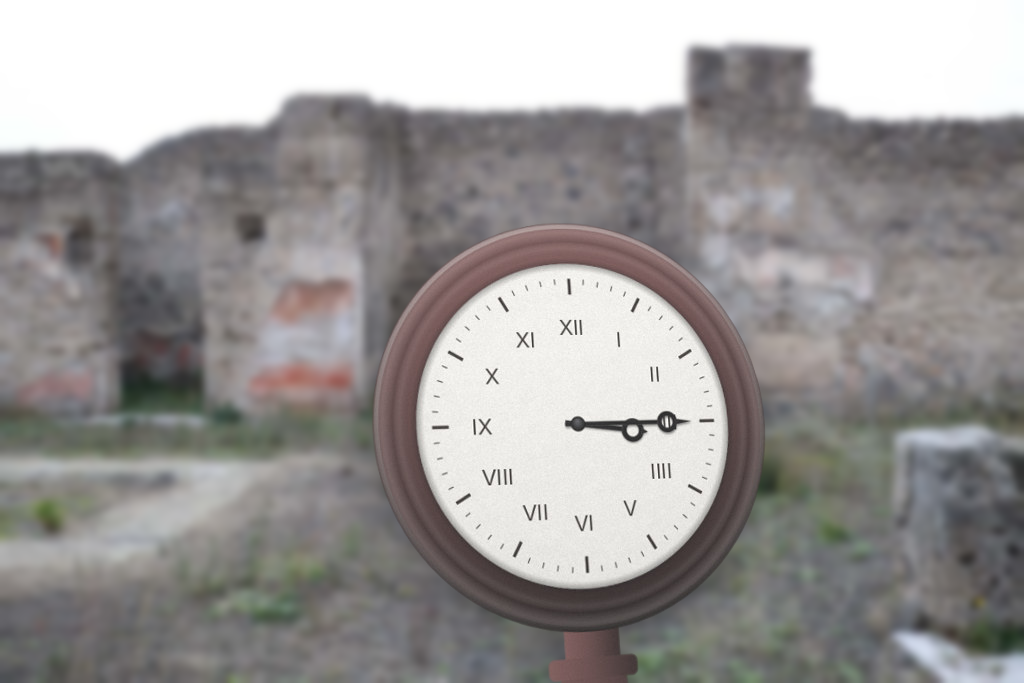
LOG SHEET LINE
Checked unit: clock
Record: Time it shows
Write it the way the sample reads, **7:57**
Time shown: **3:15**
